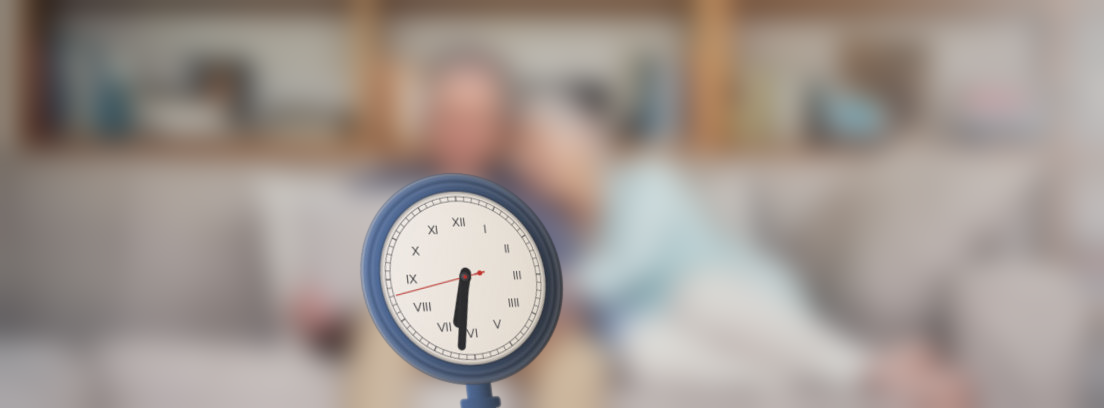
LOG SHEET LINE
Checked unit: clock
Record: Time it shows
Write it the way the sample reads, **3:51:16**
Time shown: **6:31:43**
